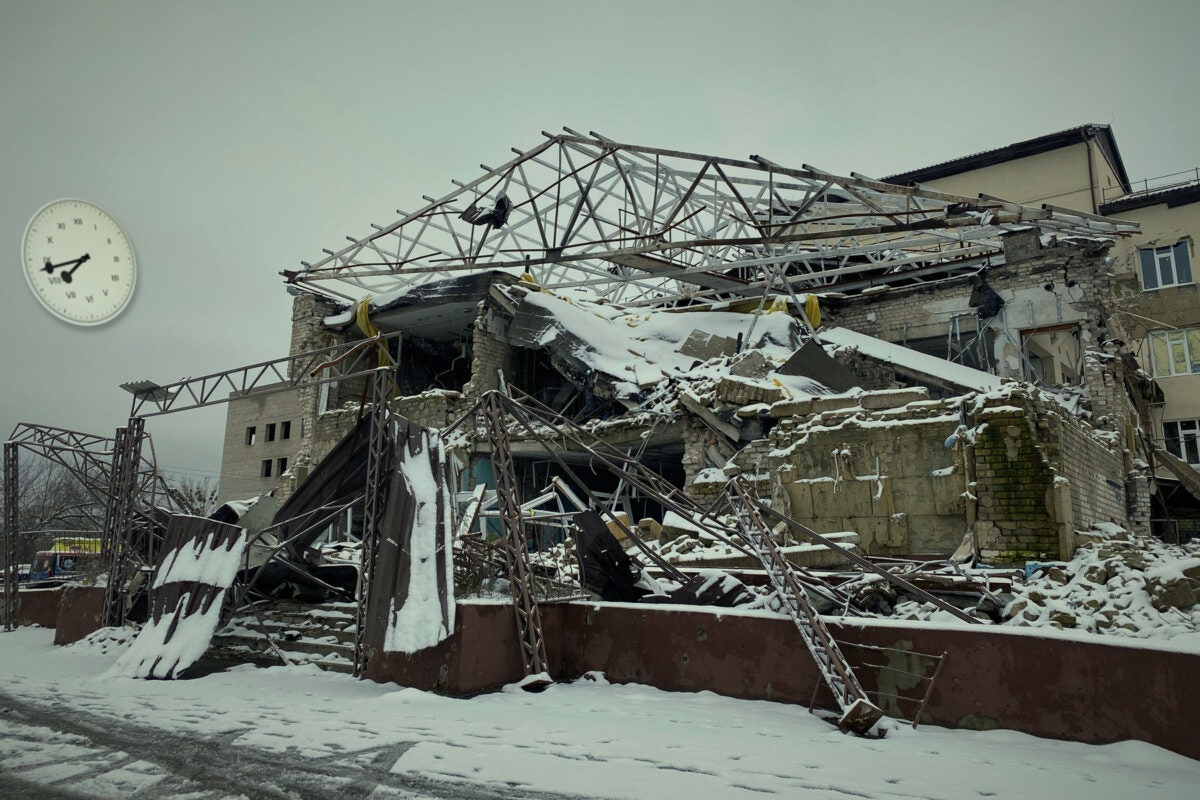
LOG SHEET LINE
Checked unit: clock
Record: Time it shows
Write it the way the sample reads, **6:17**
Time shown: **7:43**
